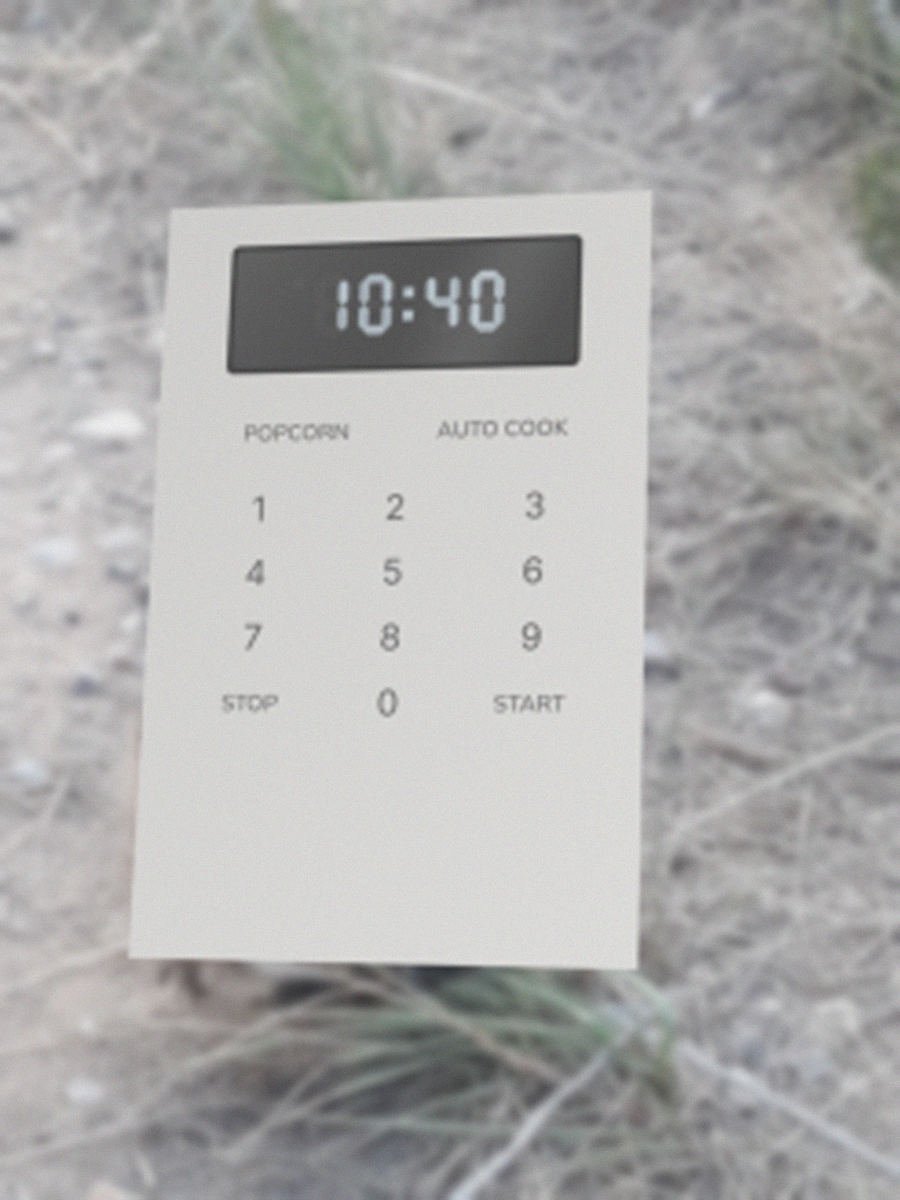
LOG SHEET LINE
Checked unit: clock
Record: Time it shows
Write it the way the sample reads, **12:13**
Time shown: **10:40**
